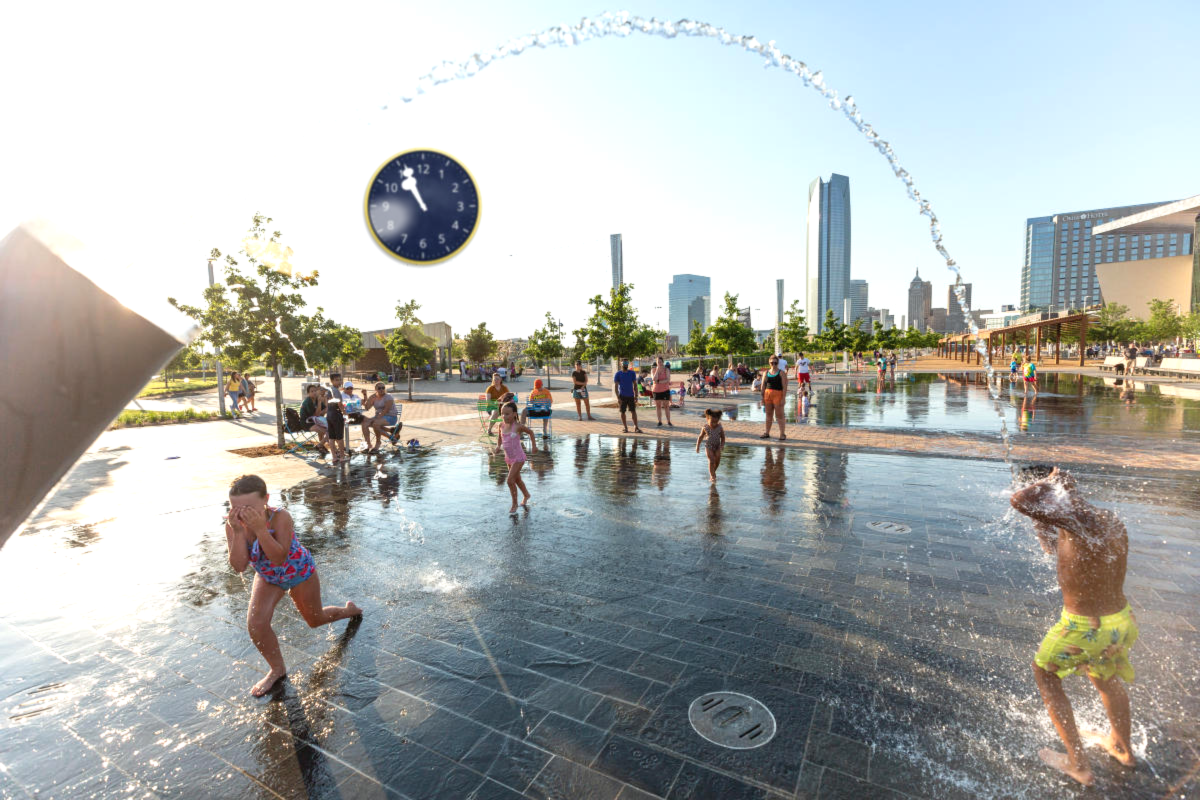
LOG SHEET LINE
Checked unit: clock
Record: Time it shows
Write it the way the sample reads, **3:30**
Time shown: **10:56**
